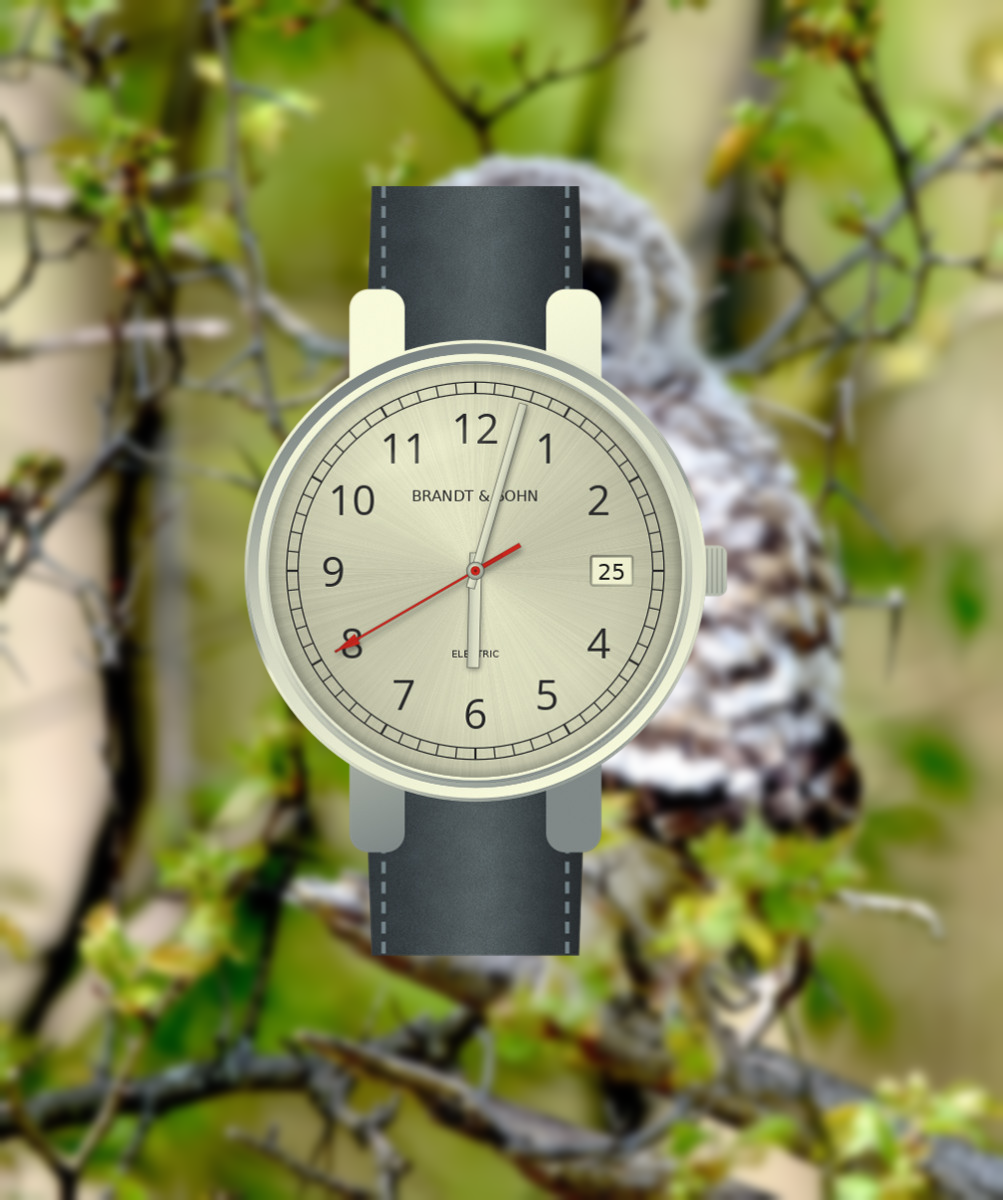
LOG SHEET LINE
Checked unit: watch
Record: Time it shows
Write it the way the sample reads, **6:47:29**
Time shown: **6:02:40**
